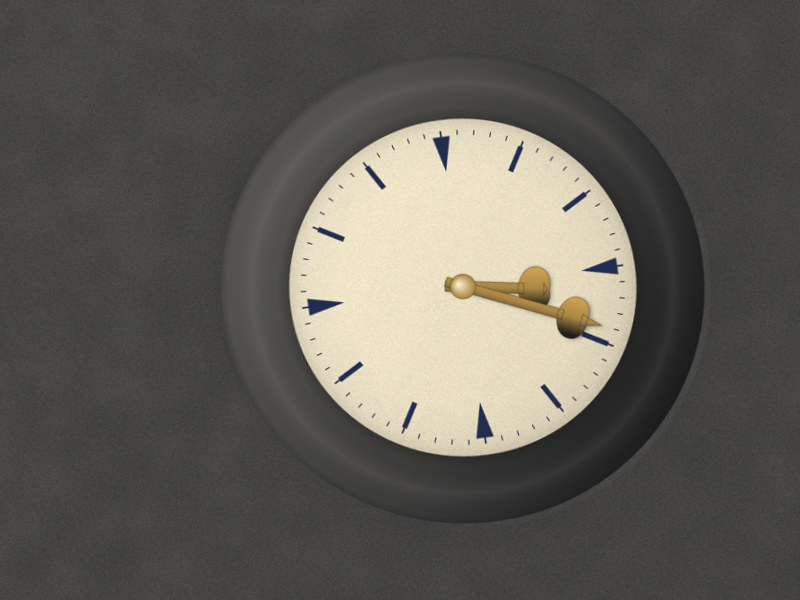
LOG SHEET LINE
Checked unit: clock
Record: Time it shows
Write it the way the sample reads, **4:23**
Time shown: **3:19**
